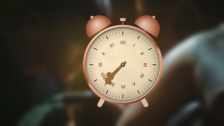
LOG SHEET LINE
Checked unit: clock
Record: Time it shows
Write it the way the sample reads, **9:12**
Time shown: **7:37**
